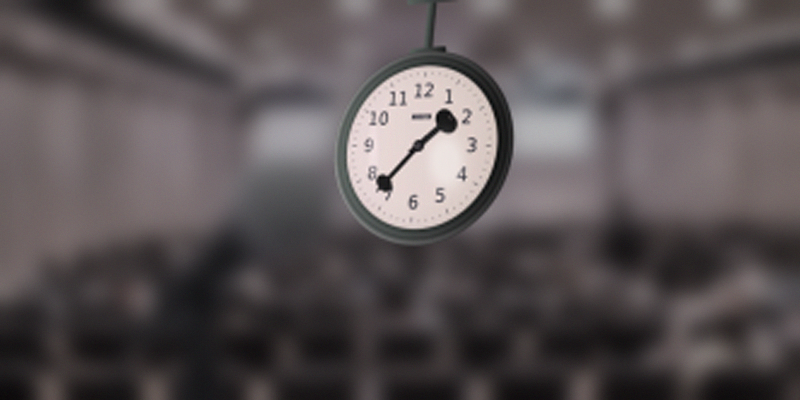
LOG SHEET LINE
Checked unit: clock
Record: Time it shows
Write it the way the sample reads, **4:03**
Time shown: **1:37**
